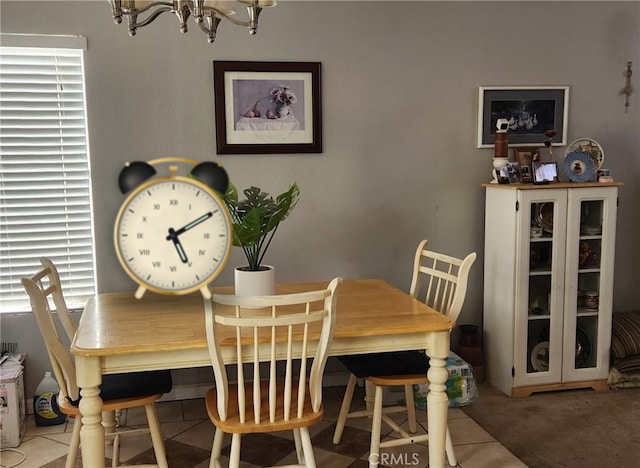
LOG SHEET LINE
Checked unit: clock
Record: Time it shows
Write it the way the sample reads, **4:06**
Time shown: **5:10**
